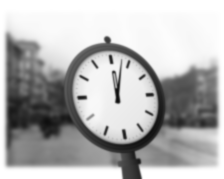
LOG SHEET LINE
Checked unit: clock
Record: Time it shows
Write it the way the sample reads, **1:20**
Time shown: **12:03**
